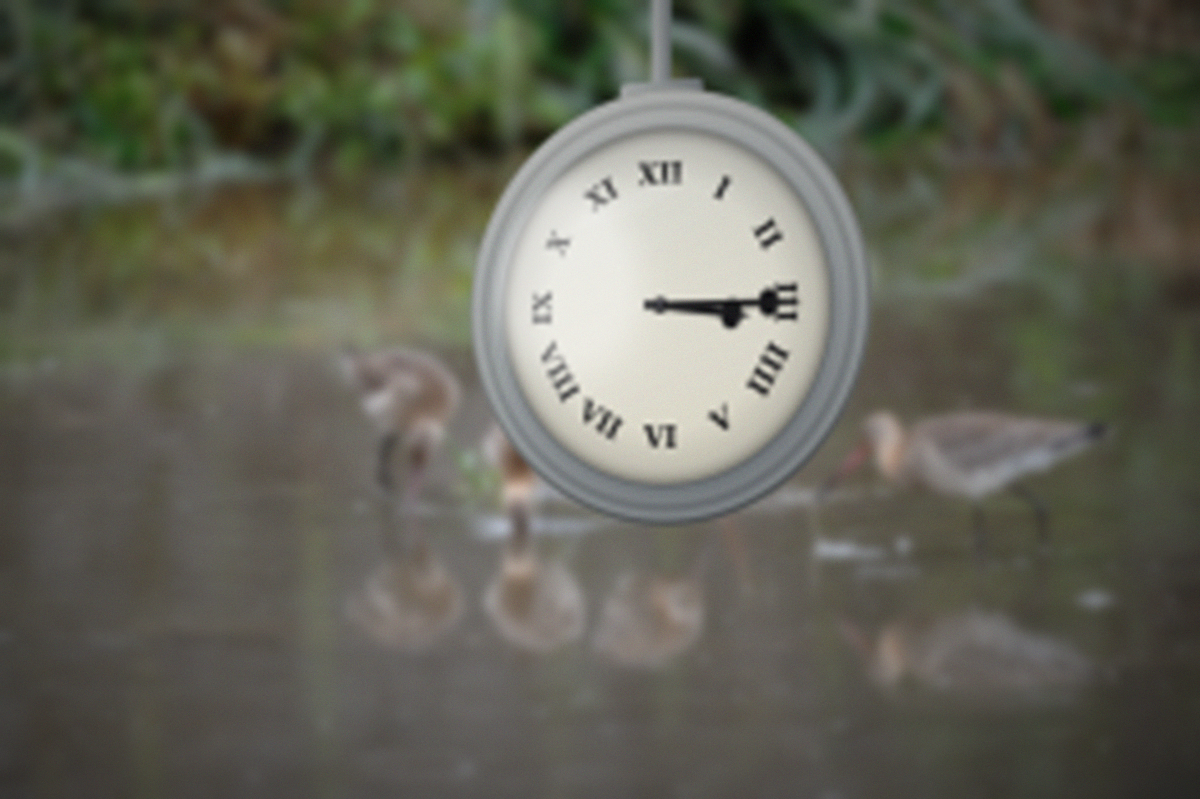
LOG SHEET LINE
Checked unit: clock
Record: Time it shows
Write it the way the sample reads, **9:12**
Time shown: **3:15**
